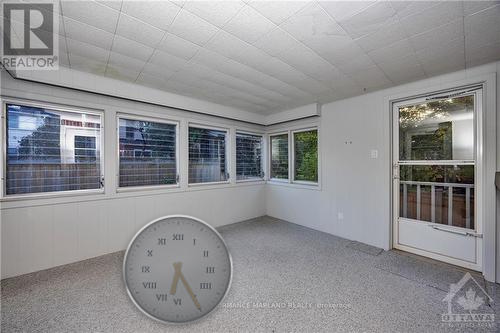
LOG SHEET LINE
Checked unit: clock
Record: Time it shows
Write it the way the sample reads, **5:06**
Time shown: **6:25**
